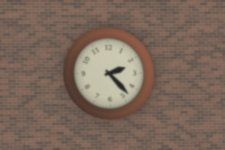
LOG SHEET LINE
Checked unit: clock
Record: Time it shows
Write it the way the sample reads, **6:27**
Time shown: **2:23**
